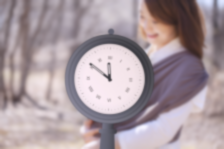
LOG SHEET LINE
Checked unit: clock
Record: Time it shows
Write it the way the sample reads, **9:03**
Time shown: **11:51**
